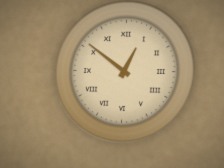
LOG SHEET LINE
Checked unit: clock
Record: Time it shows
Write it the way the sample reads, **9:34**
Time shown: **12:51**
